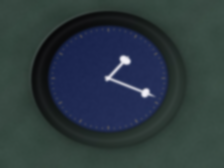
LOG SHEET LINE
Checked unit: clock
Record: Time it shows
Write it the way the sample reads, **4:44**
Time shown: **1:19**
